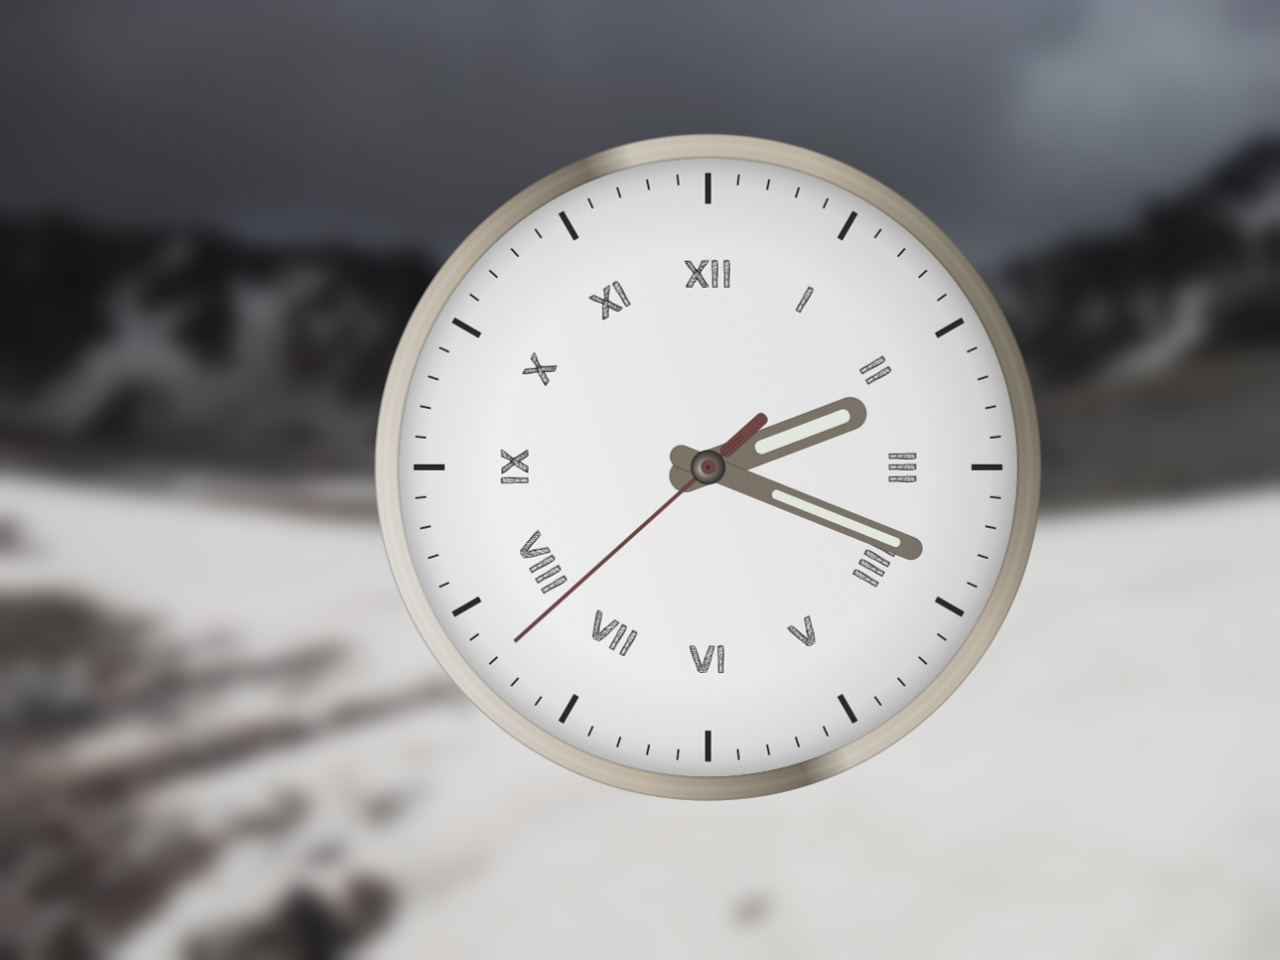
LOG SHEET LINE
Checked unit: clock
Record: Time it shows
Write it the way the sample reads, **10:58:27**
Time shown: **2:18:38**
